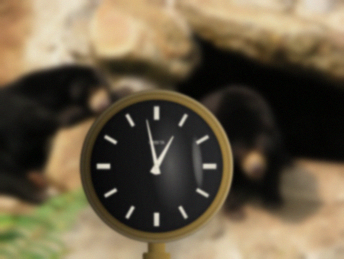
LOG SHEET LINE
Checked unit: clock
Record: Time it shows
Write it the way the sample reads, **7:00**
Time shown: **12:58**
